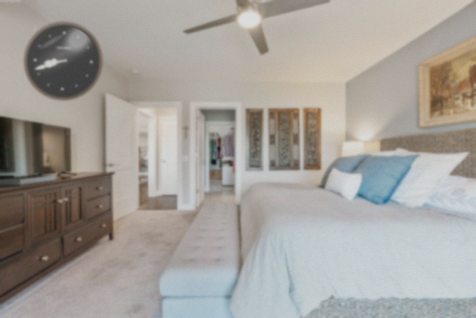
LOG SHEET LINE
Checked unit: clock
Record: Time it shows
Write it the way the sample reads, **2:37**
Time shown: **8:42**
